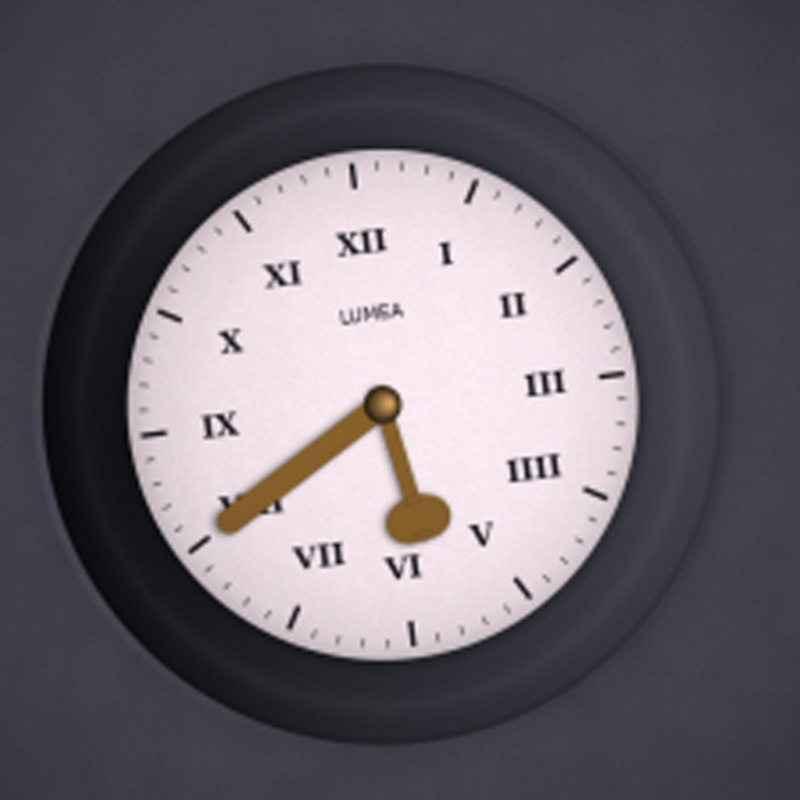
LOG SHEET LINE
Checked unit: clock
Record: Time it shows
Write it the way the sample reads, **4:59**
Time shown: **5:40**
